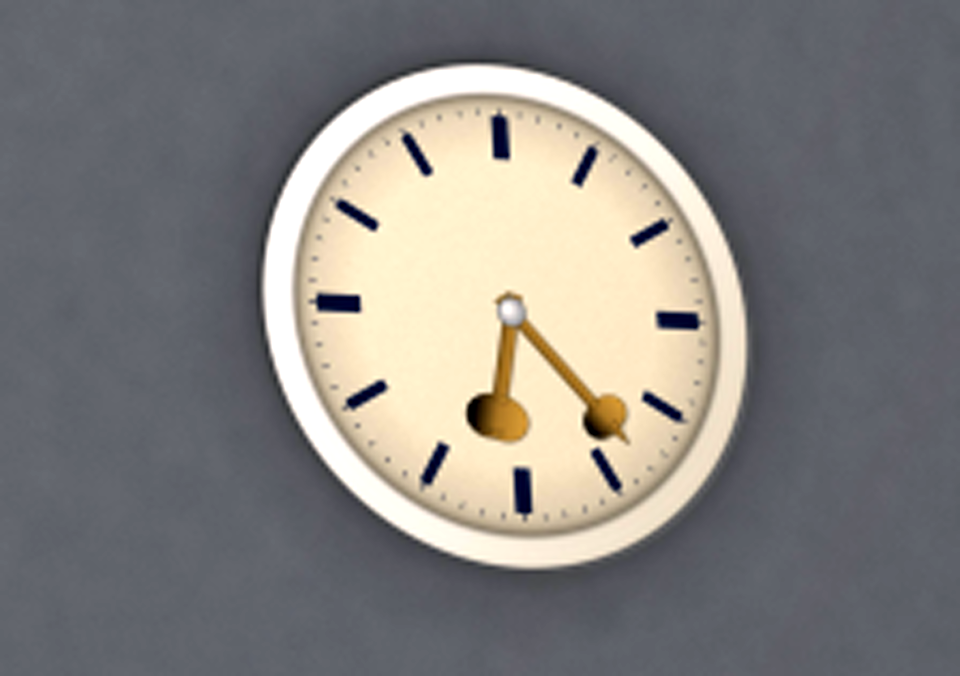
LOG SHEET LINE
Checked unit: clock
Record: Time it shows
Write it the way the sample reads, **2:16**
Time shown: **6:23**
